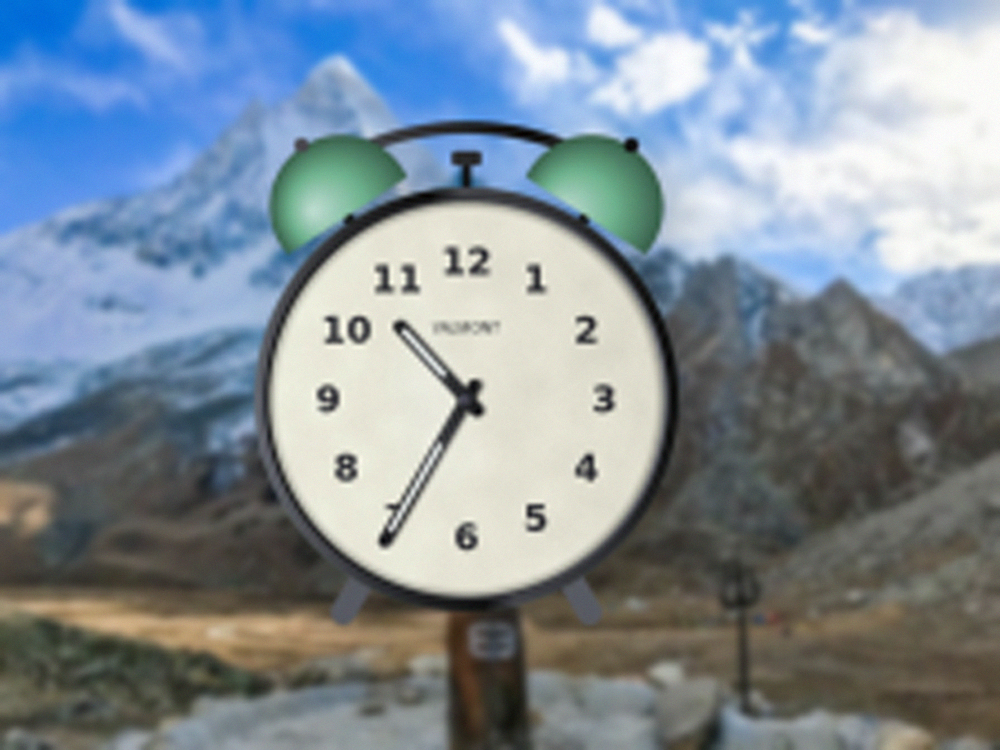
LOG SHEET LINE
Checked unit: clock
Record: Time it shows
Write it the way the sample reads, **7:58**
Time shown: **10:35**
